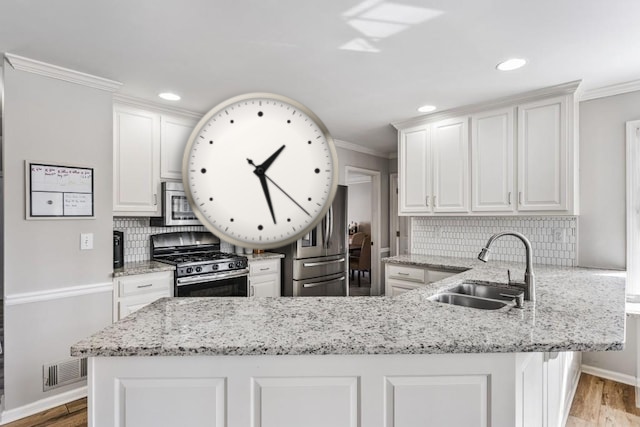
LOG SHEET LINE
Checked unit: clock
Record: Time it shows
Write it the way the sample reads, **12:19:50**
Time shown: **1:27:22**
